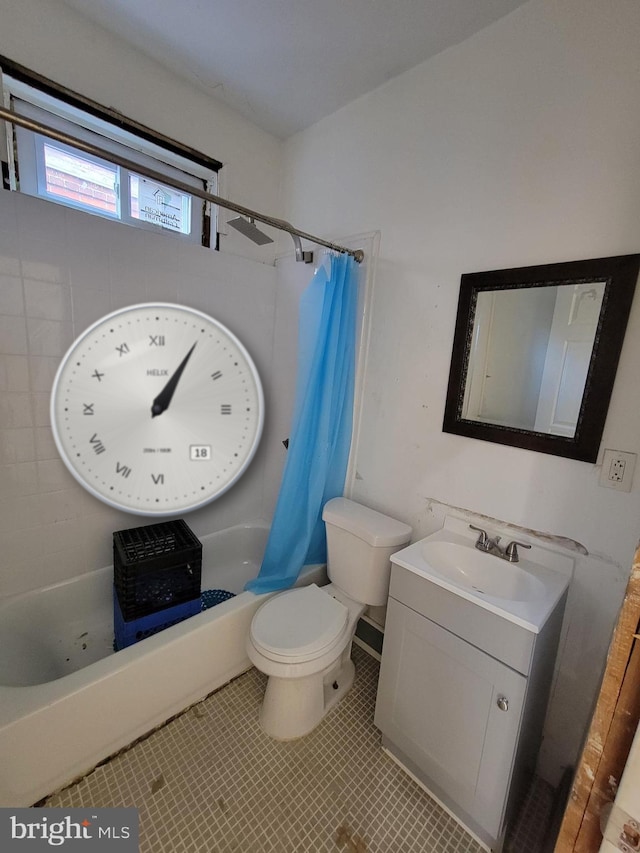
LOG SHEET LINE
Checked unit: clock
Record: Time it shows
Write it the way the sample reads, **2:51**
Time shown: **1:05**
